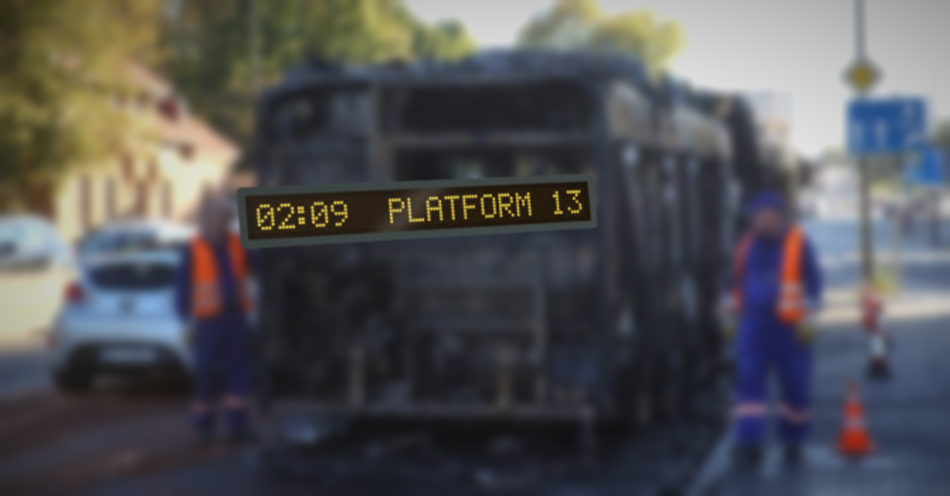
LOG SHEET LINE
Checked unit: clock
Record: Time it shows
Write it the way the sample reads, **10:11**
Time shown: **2:09**
